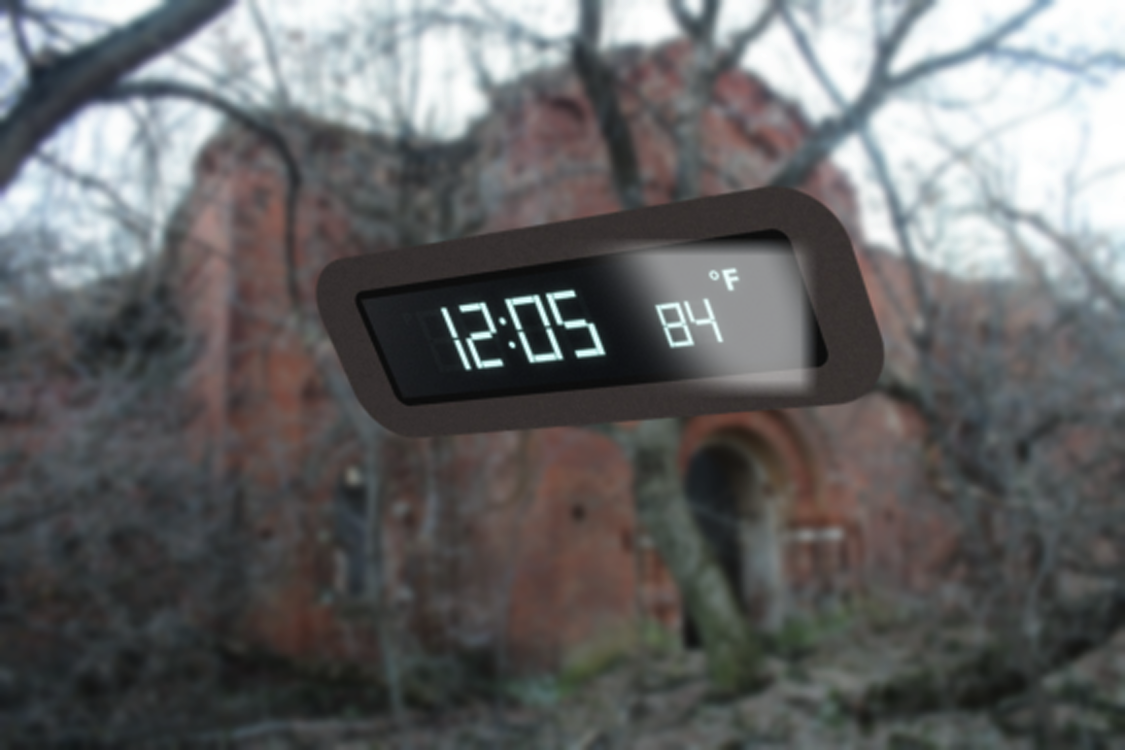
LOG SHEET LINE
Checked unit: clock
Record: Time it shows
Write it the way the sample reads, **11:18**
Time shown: **12:05**
